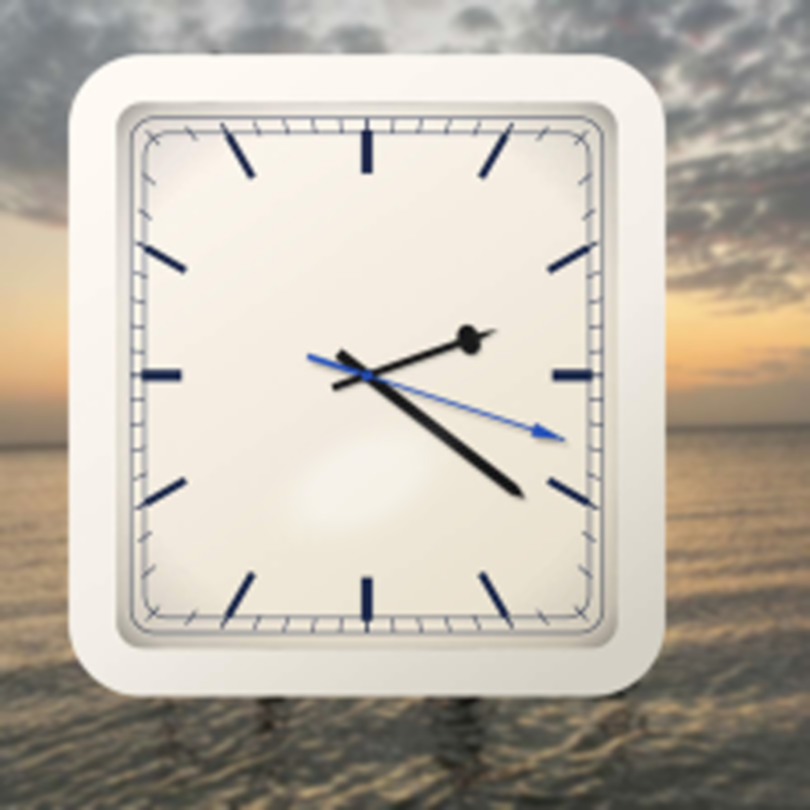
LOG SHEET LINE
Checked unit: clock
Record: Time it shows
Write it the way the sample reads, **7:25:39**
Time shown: **2:21:18**
